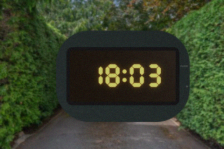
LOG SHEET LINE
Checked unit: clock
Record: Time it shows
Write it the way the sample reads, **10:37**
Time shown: **18:03**
